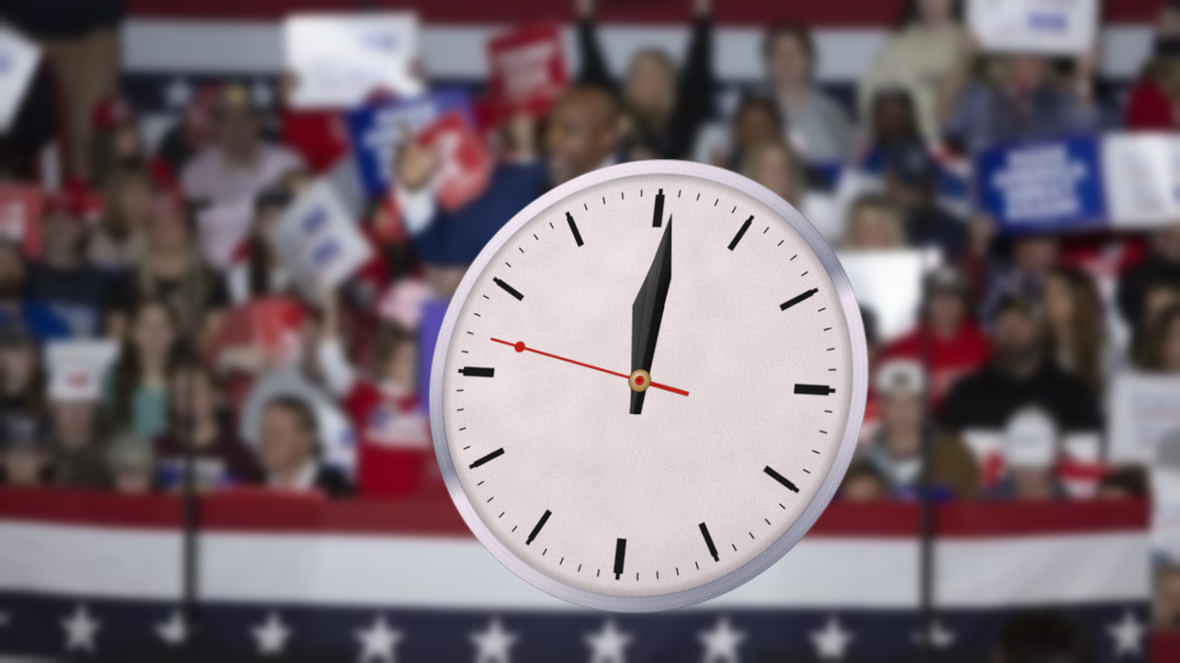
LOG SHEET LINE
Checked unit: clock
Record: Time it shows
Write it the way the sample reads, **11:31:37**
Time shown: **12:00:47**
